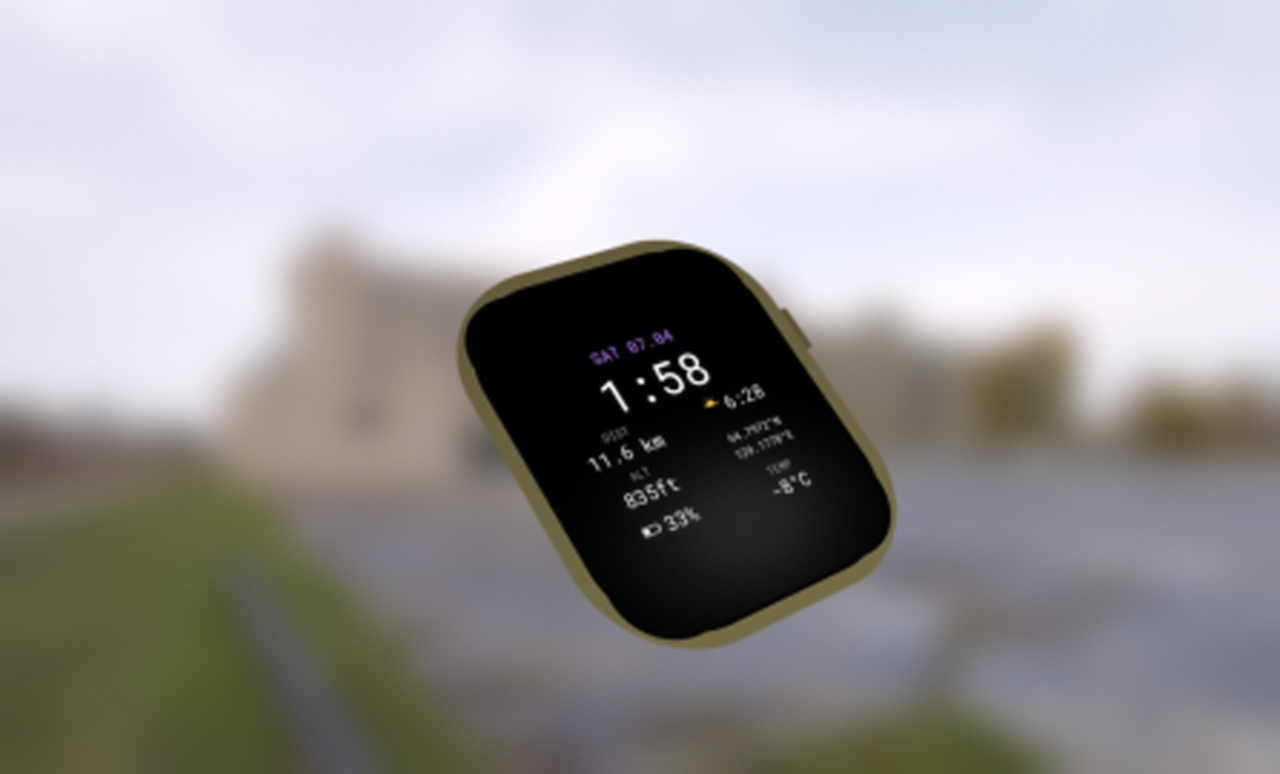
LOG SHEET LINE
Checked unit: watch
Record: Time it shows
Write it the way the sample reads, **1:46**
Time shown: **1:58**
